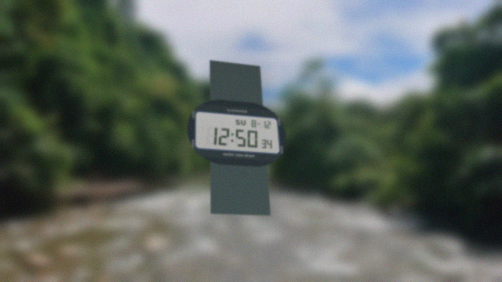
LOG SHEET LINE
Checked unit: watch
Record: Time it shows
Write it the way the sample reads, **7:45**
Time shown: **12:50**
